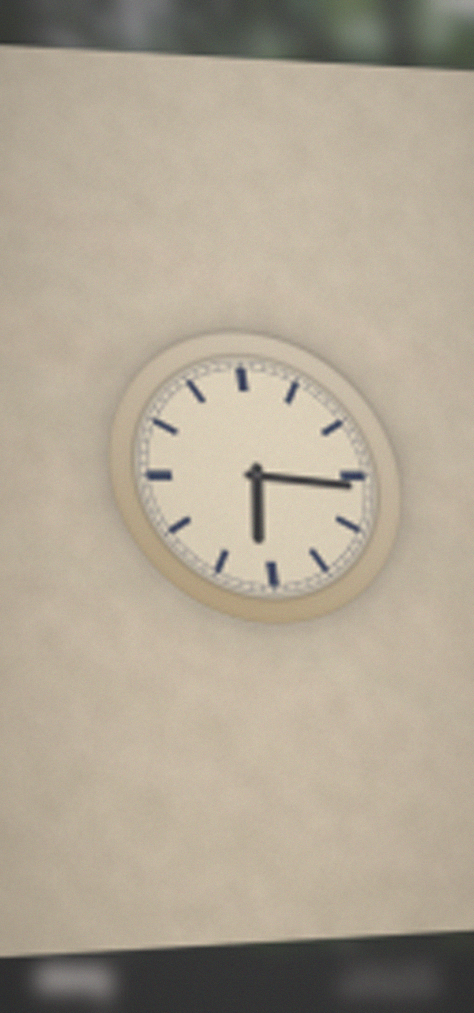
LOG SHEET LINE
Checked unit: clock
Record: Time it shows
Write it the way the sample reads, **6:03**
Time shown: **6:16**
